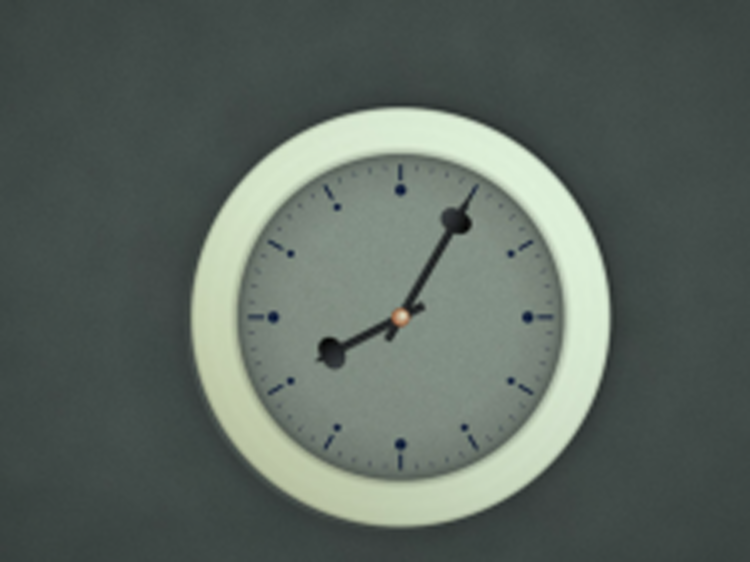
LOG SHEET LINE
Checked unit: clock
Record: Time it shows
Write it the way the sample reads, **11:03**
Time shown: **8:05**
